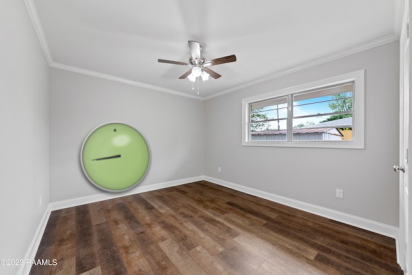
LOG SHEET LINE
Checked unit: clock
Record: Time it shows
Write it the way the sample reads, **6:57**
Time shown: **8:44**
